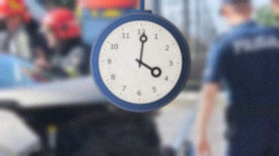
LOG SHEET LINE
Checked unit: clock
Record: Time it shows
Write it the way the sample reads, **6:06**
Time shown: **4:01**
